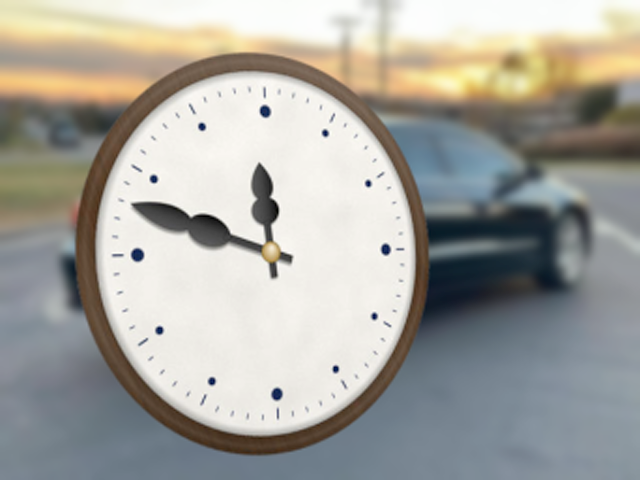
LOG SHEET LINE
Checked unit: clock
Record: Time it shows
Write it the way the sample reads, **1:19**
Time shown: **11:48**
